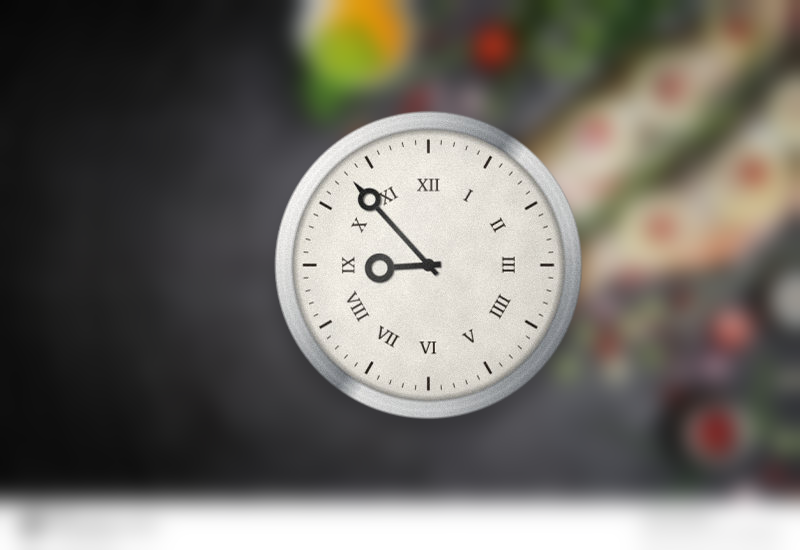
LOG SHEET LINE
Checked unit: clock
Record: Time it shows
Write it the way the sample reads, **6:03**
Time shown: **8:53**
